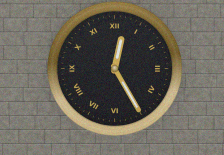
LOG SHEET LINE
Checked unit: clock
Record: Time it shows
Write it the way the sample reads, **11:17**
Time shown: **12:25**
